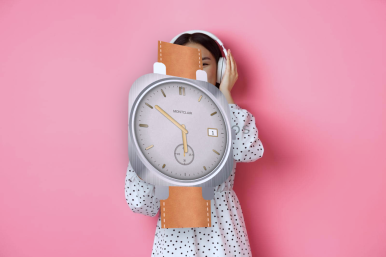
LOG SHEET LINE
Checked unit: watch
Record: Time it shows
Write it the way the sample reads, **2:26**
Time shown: **5:51**
